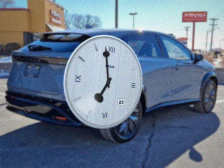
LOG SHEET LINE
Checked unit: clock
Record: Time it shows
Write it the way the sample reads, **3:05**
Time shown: **6:58**
